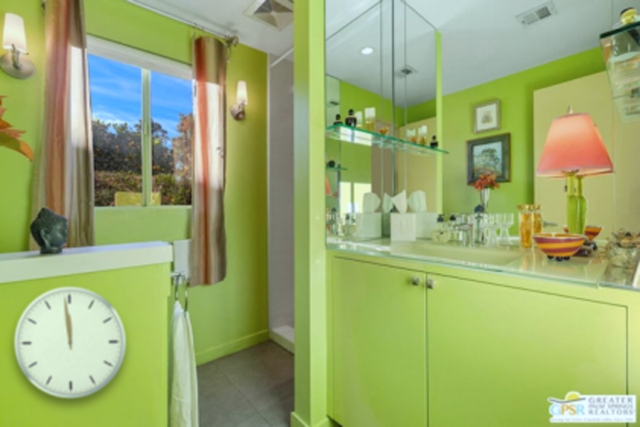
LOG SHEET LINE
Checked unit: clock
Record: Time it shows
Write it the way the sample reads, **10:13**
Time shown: **11:59**
